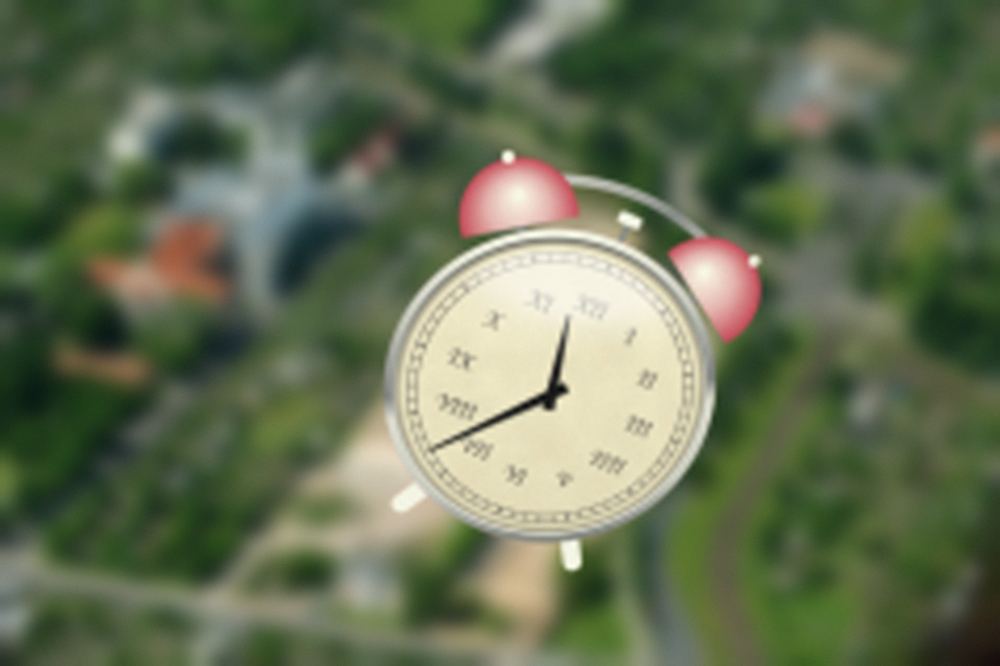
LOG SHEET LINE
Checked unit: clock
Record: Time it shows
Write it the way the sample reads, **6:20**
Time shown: **11:37**
